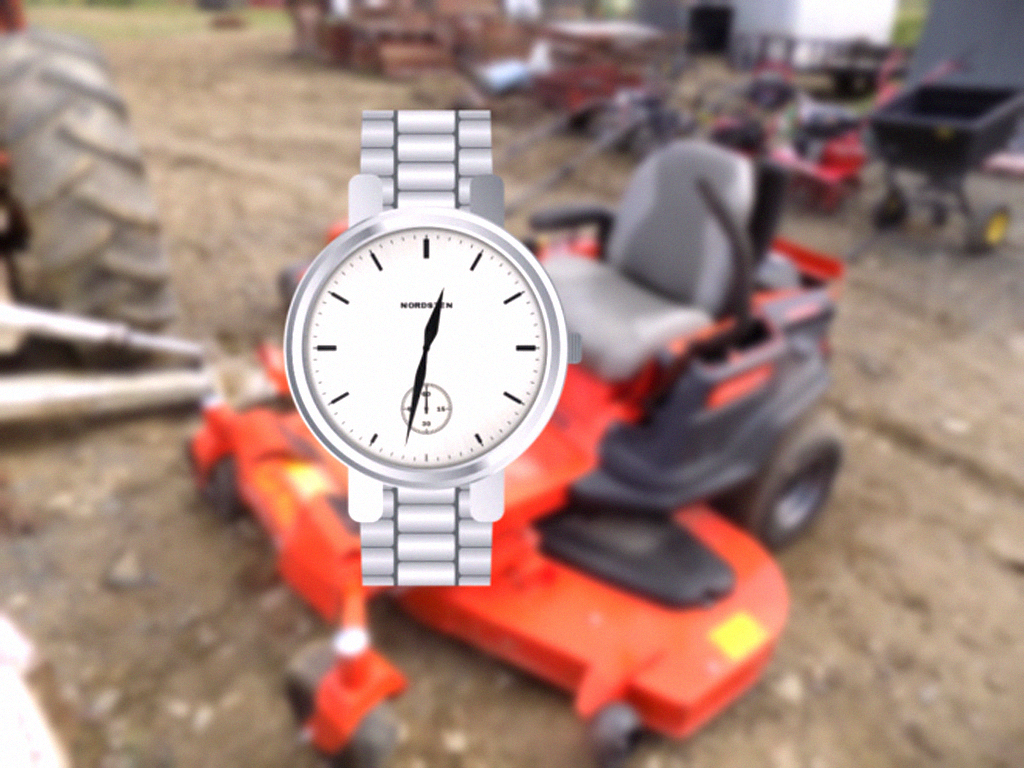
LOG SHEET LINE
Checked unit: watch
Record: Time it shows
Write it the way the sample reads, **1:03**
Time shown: **12:32**
